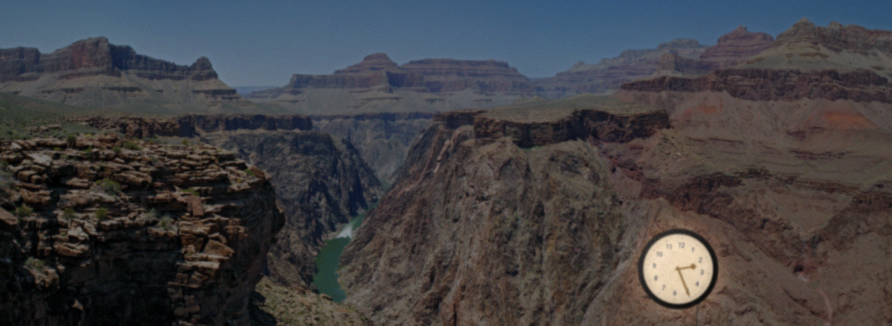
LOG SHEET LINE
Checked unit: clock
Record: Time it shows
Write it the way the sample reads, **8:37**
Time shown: **2:25**
